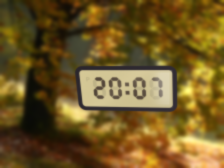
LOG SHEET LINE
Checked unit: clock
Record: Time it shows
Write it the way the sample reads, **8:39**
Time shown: **20:07**
